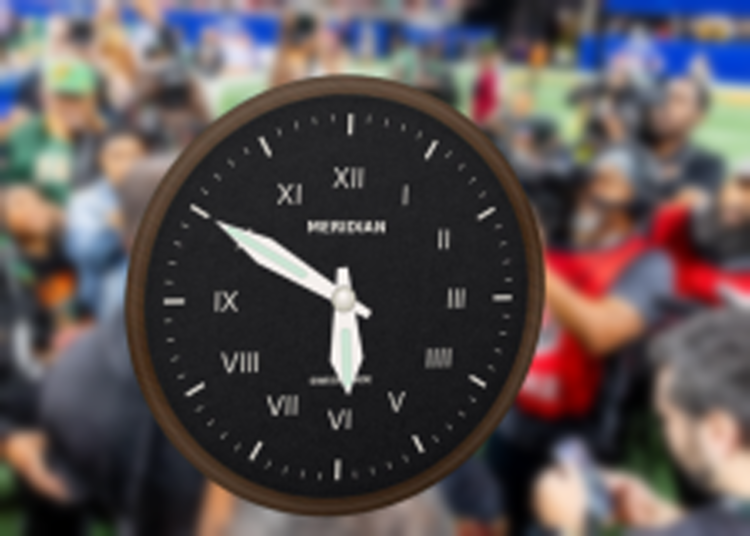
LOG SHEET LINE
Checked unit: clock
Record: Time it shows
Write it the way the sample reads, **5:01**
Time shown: **5:50**
